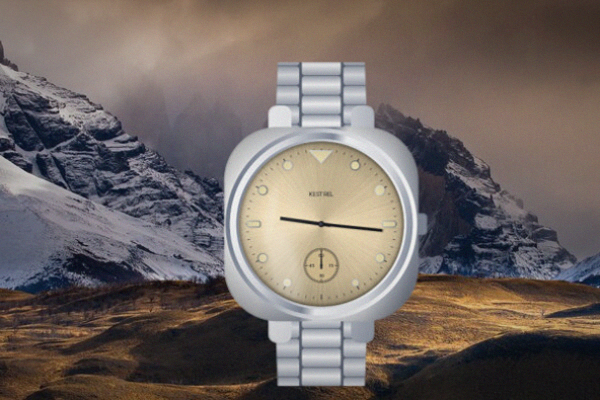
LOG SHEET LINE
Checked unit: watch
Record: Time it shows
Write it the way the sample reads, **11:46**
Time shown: **9:16**
